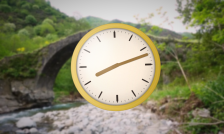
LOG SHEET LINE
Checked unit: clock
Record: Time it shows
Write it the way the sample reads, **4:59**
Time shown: **8:12**
